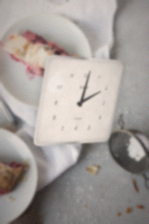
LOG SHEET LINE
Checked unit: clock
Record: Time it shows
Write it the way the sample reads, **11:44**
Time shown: **2:01**
